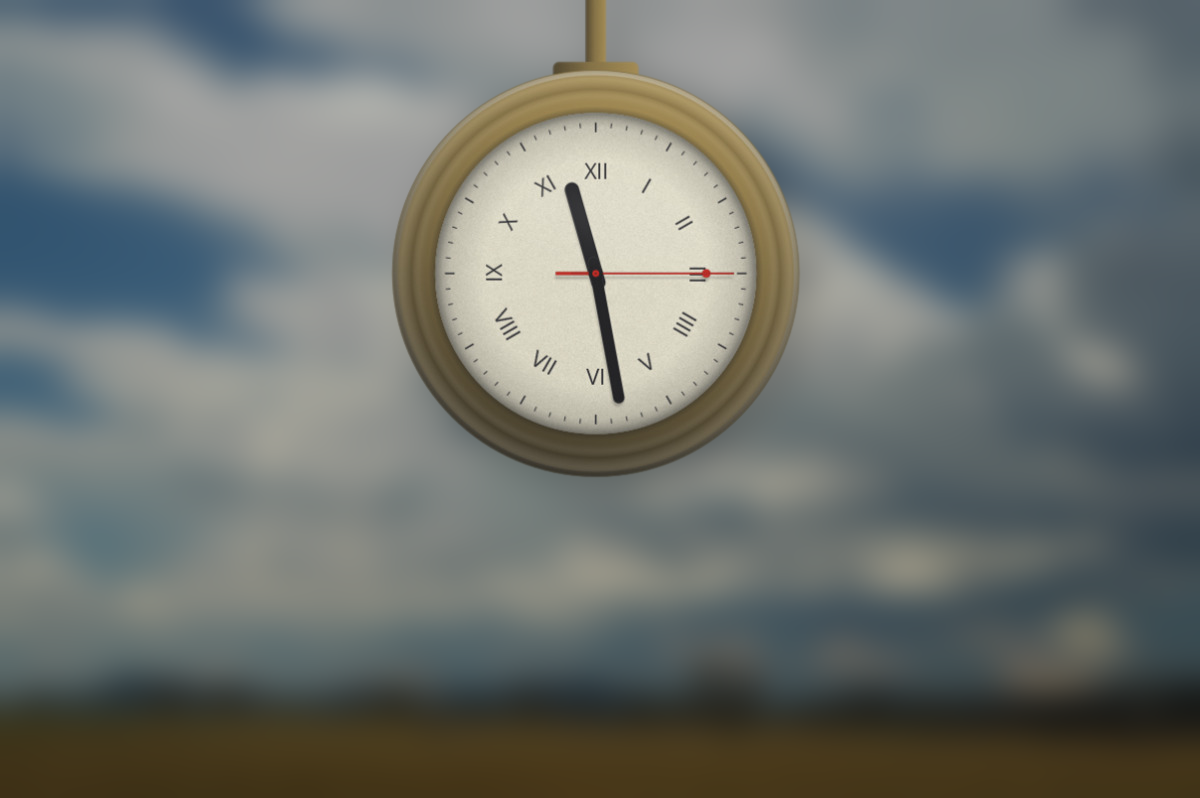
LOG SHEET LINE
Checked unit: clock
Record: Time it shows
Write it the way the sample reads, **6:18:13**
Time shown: **11:28:15**
